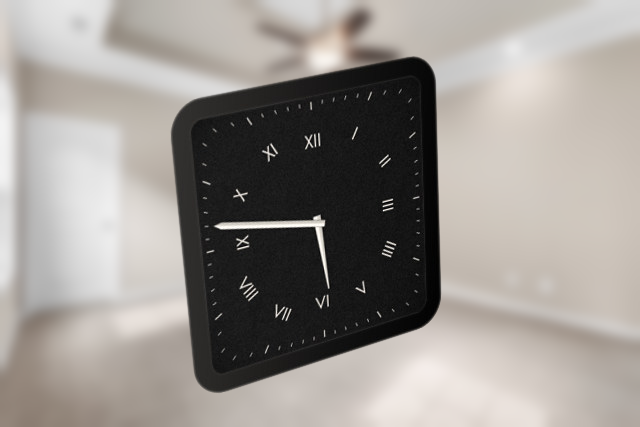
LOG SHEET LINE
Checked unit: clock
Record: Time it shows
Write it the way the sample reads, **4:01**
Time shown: **5:47**
